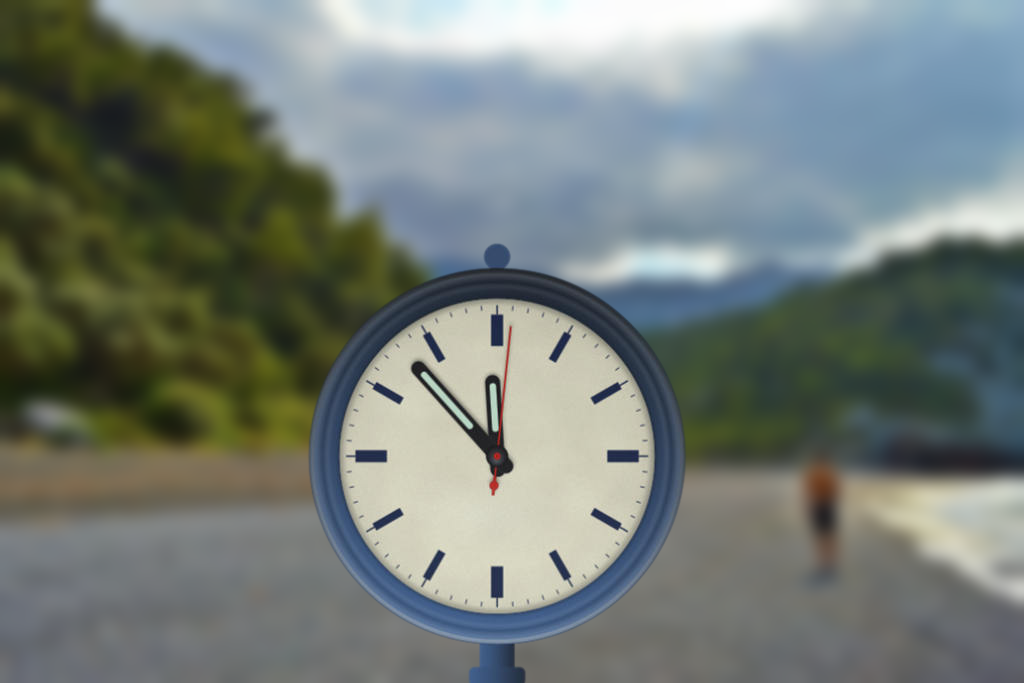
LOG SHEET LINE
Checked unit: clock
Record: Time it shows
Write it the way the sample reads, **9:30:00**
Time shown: **11:53:01**
